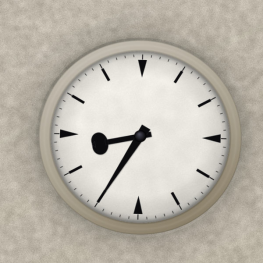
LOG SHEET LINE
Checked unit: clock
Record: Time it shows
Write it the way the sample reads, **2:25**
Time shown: **8:35**
